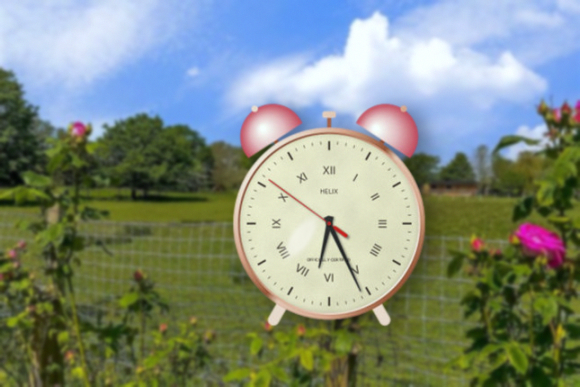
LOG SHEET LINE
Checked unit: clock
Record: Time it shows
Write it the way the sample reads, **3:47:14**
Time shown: **6:25:51**
